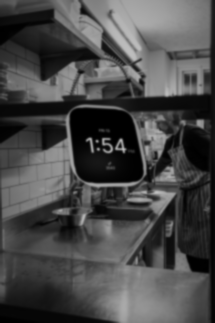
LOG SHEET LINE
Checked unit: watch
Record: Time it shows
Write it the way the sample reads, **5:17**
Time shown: **1:54**
